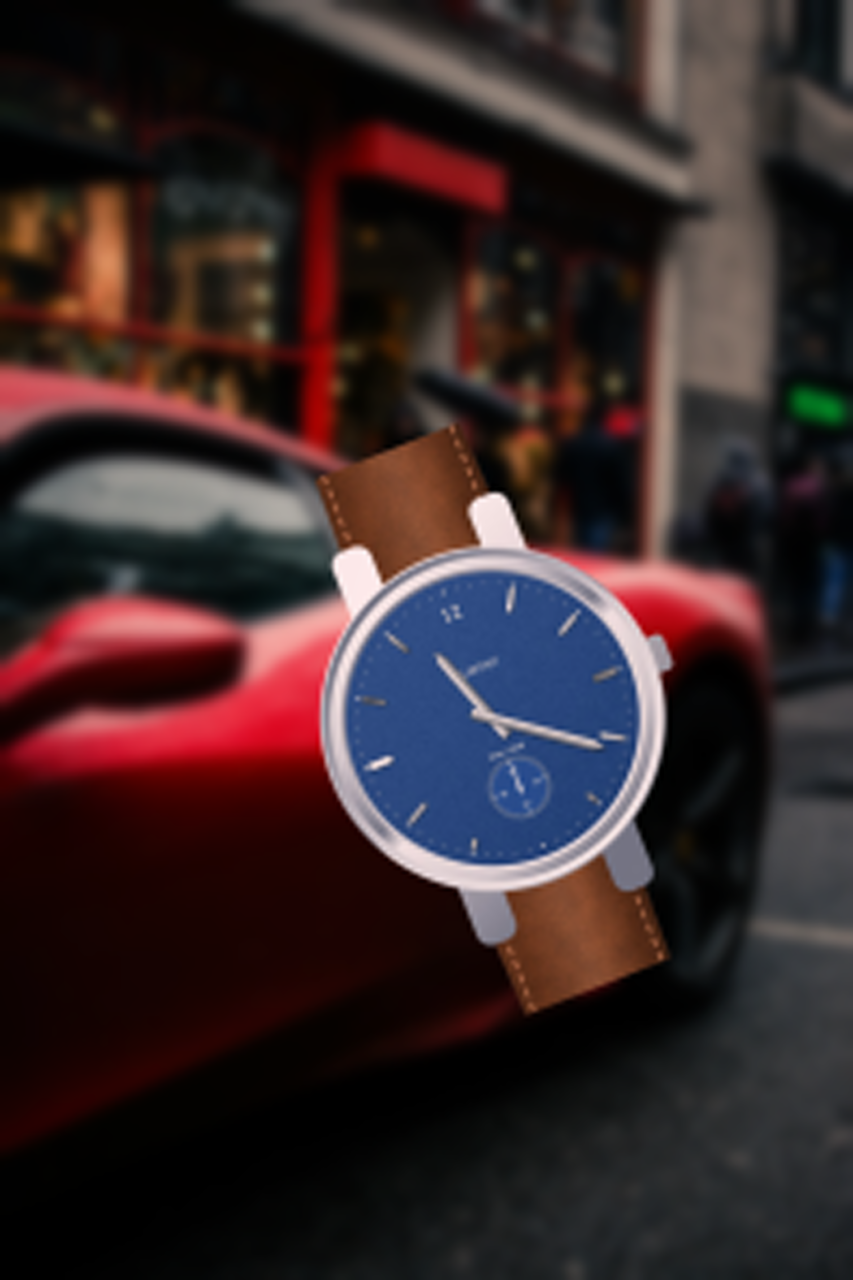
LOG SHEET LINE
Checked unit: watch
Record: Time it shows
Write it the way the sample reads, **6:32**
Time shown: **11:21**
